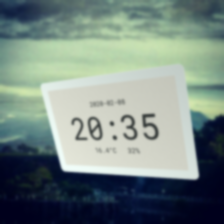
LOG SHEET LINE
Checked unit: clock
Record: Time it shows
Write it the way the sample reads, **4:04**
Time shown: **20:35**
